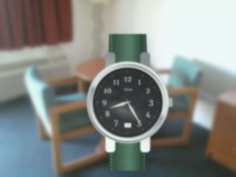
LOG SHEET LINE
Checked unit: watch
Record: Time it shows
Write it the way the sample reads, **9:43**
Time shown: **8:25**
